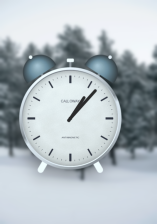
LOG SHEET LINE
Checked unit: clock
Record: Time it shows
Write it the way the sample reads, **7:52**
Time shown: **1:07**
